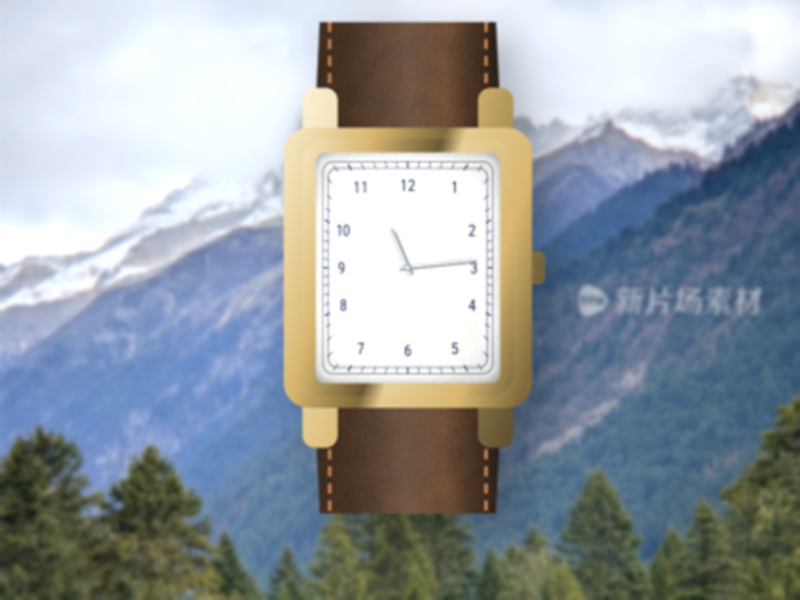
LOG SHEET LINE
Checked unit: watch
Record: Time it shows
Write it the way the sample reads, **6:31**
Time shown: **11:14**
